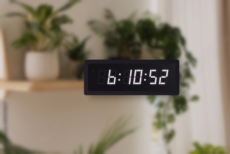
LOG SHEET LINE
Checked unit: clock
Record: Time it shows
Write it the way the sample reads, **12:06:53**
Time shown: **6:10:52**
